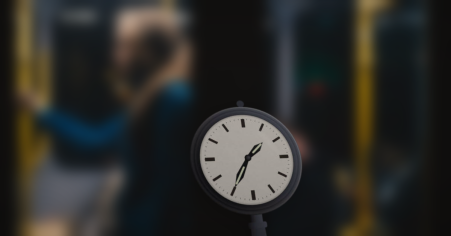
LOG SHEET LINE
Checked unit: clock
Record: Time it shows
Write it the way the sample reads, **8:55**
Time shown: **1:35**
